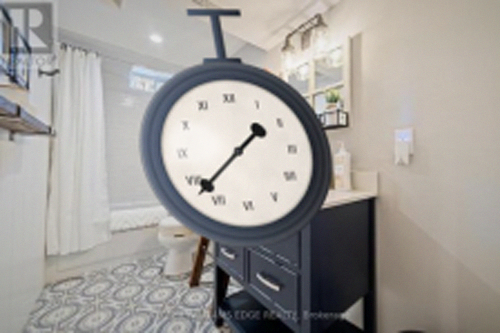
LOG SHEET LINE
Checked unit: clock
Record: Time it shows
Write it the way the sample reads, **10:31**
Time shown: **1:38**
